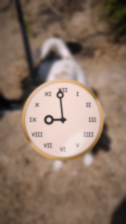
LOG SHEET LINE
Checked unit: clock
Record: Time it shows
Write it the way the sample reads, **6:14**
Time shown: **8:59**
